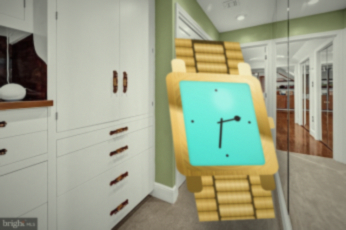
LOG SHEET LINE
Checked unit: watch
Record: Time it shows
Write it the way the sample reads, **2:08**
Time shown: **2:32**
